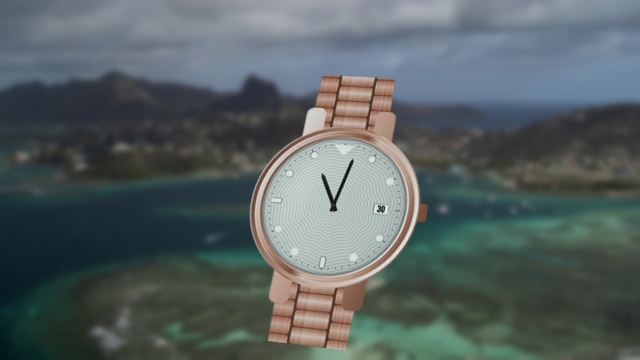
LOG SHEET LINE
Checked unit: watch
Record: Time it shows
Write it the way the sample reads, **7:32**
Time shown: **11:02**
